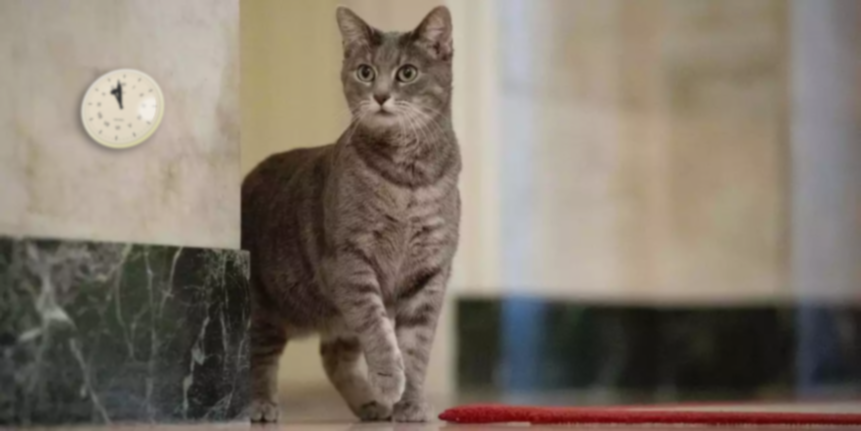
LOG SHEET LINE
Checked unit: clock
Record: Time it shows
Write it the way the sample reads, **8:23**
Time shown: **10:58**
